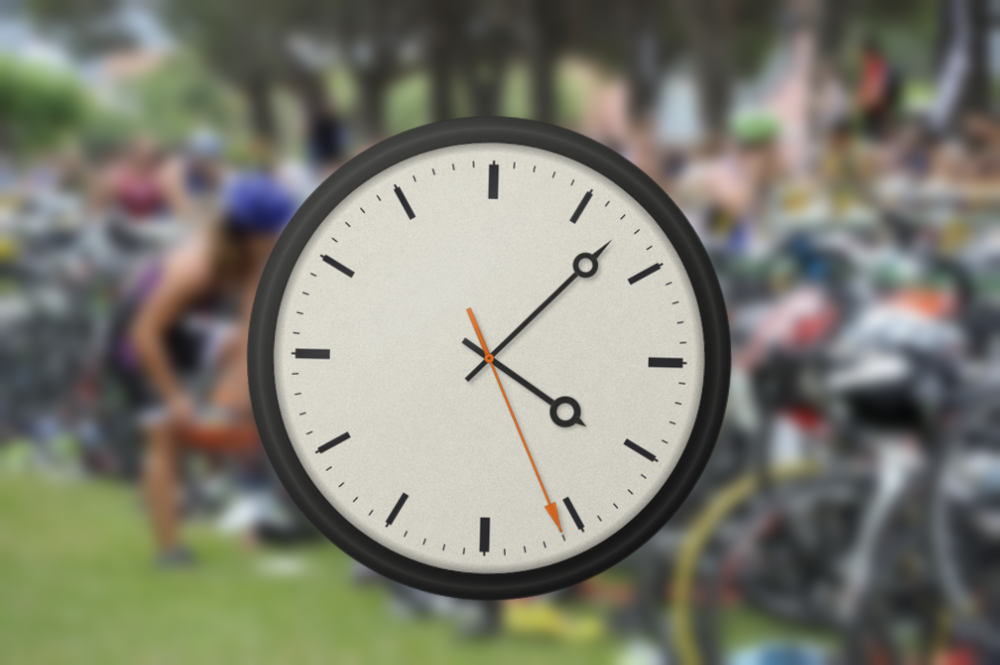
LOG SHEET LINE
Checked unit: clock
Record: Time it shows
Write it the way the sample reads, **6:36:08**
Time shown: **4:07:26**
